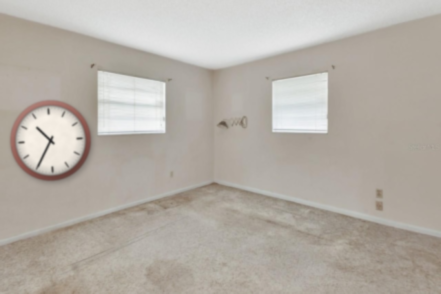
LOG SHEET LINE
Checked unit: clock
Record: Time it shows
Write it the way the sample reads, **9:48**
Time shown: **10:35**
